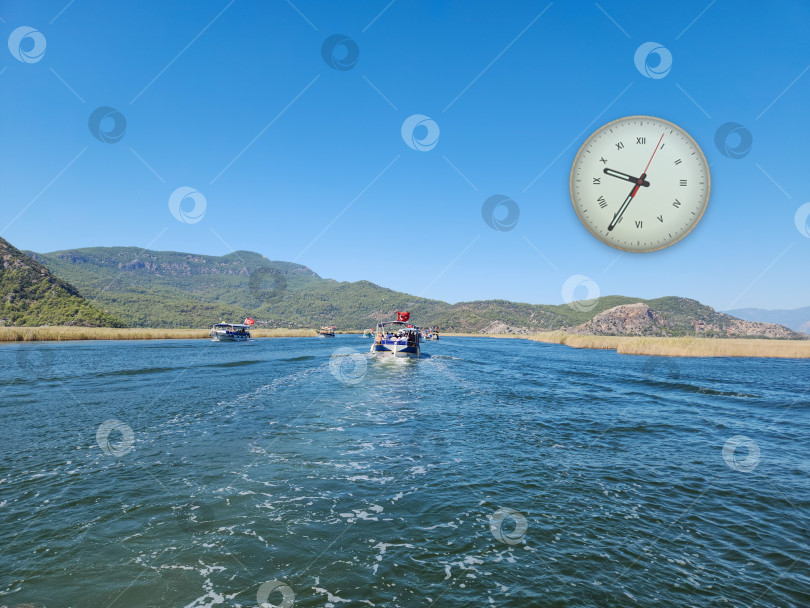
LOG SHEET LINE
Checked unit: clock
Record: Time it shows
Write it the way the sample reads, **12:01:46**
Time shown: **9:35:04**
